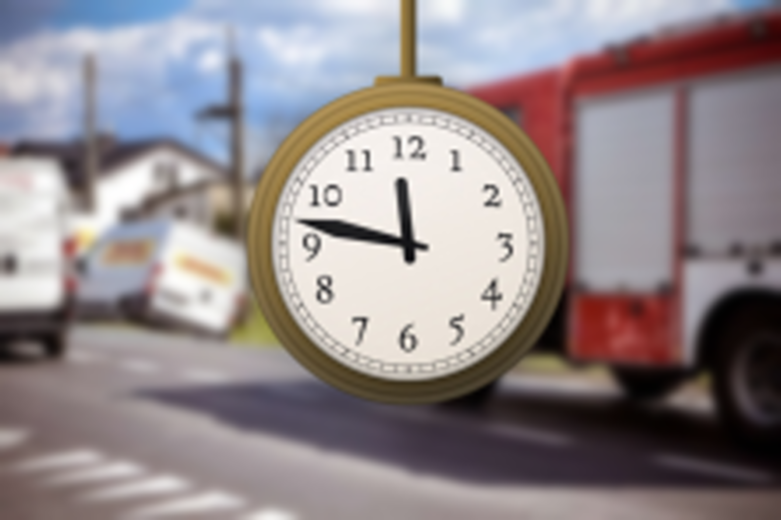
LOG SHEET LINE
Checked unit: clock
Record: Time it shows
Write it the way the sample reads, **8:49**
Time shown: **11:47**
